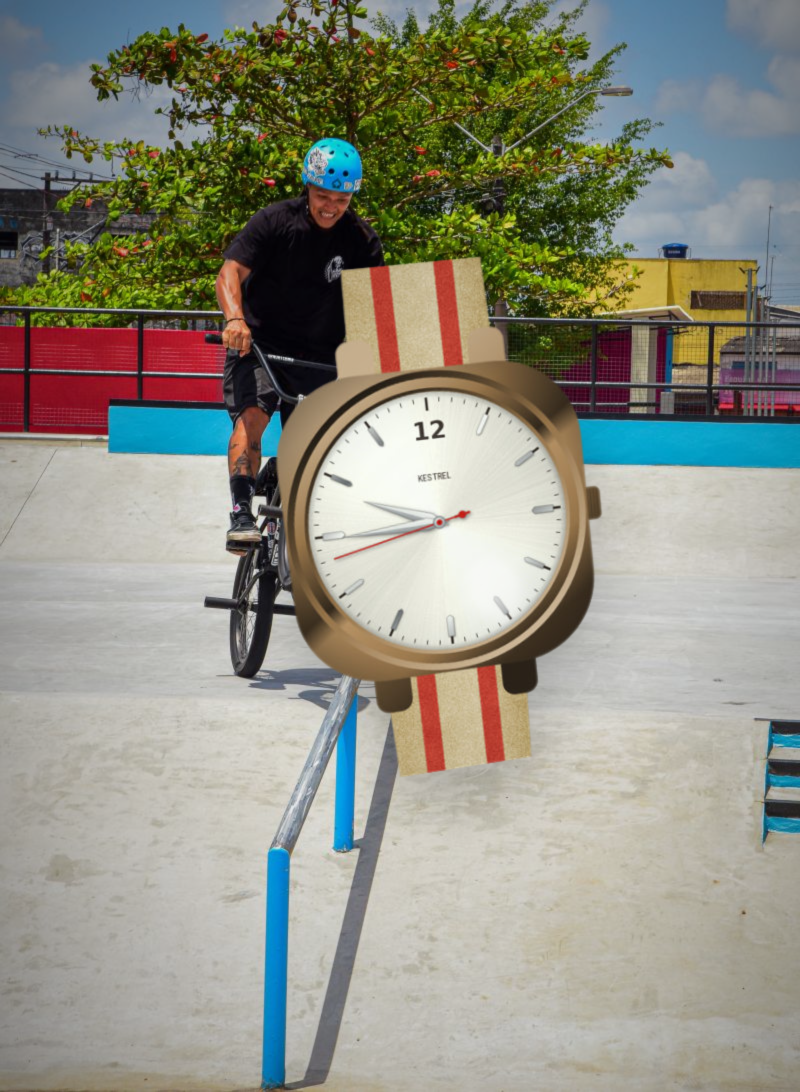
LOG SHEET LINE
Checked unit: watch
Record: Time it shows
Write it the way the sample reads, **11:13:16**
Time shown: **9:44:43**
